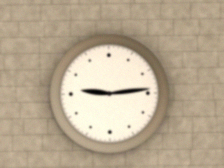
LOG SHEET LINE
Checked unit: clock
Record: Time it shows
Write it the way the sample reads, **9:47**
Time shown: **9:14**
